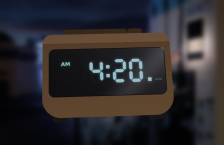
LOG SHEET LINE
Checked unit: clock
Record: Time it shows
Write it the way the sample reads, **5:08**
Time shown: **4:20**
